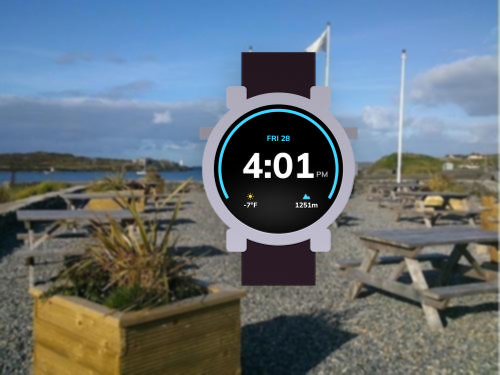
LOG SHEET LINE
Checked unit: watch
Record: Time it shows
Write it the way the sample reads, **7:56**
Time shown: **4:01**
